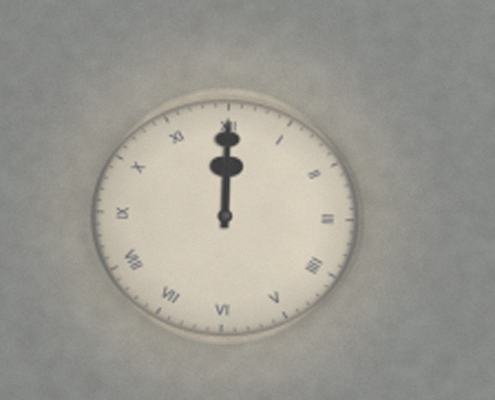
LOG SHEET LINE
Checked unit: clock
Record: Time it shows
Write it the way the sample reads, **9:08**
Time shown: **12:00**
